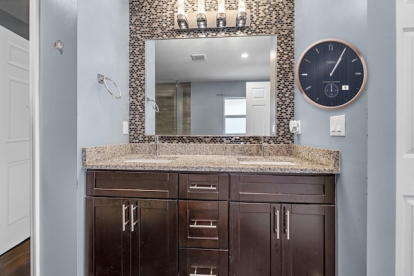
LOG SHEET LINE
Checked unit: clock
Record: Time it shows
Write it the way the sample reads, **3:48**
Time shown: **1:05**
